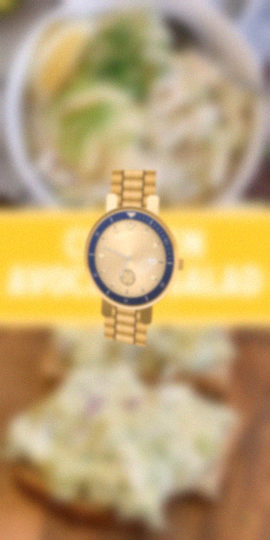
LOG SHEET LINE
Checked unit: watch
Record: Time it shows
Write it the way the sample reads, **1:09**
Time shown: **6:48**
